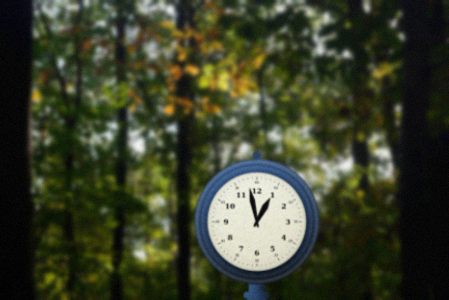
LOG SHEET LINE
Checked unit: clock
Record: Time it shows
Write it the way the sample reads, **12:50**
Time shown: **12:58**
